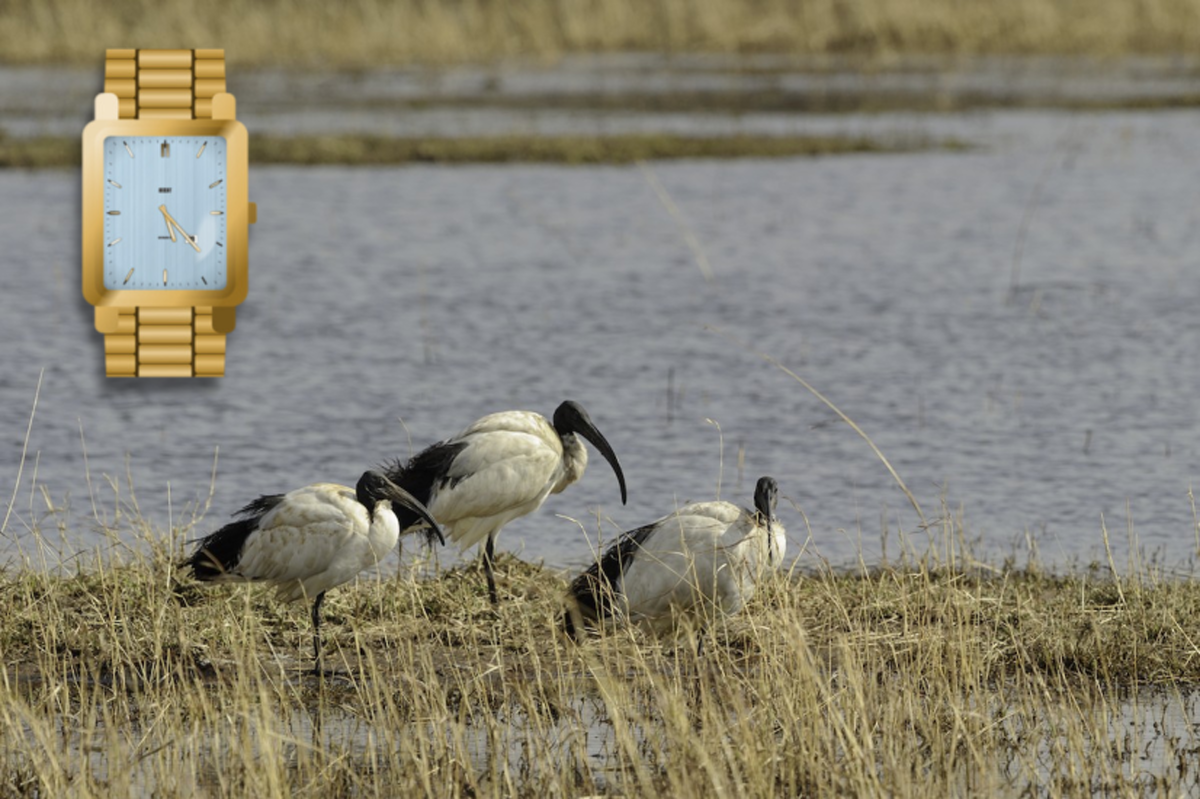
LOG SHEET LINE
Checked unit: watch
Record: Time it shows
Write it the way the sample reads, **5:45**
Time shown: **5:23**
